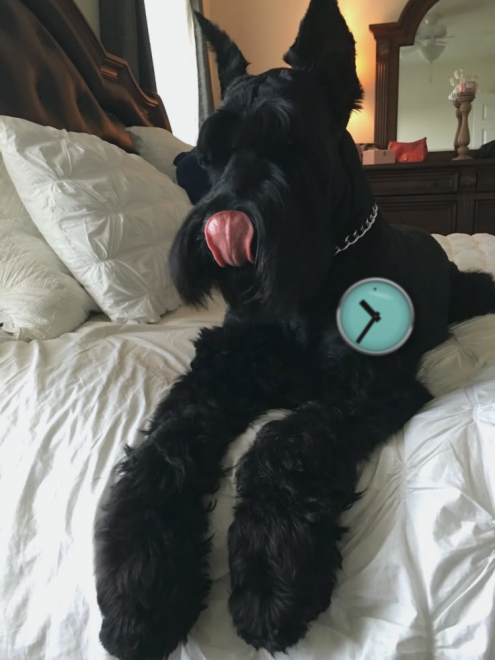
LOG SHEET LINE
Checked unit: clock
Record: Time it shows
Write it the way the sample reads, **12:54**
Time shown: **10:36**
